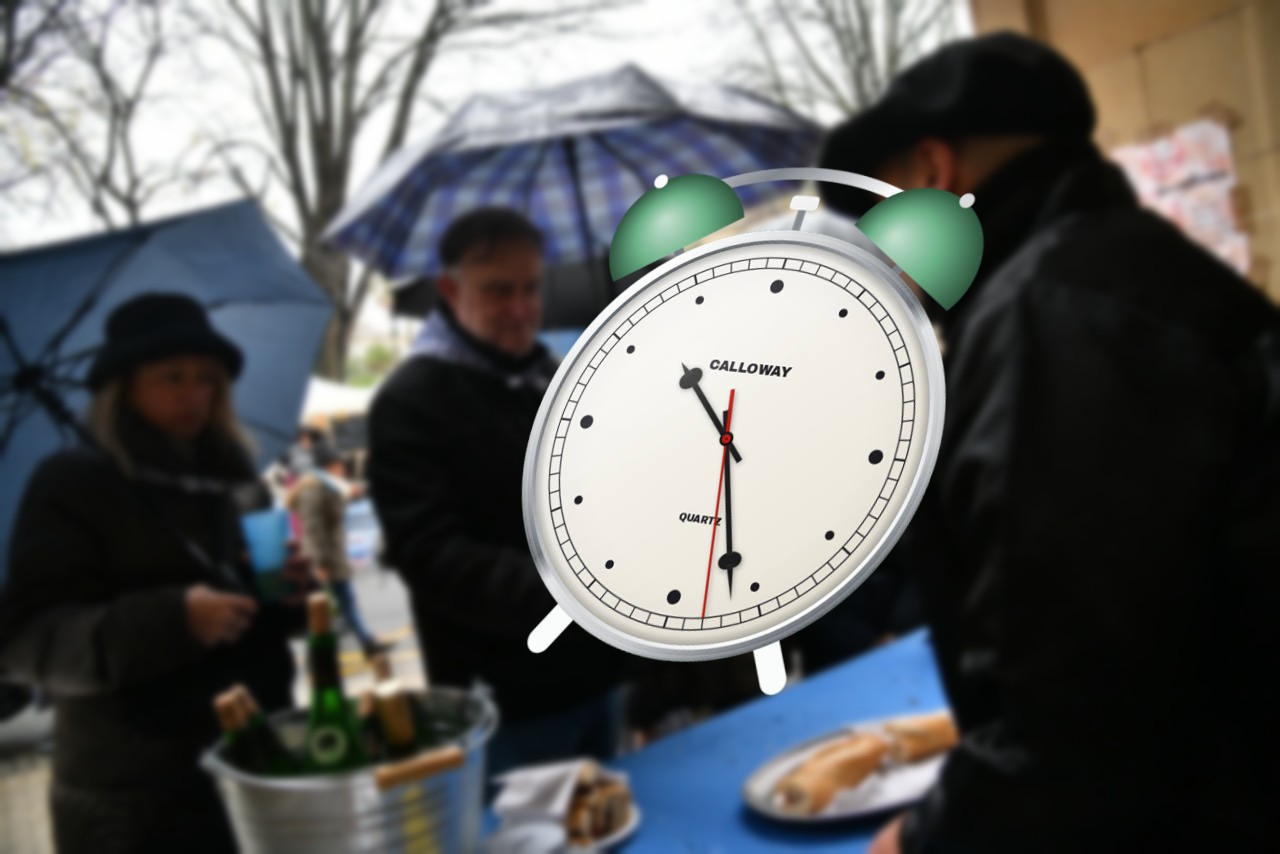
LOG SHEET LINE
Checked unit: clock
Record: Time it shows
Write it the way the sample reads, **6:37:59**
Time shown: **10:26:28**
